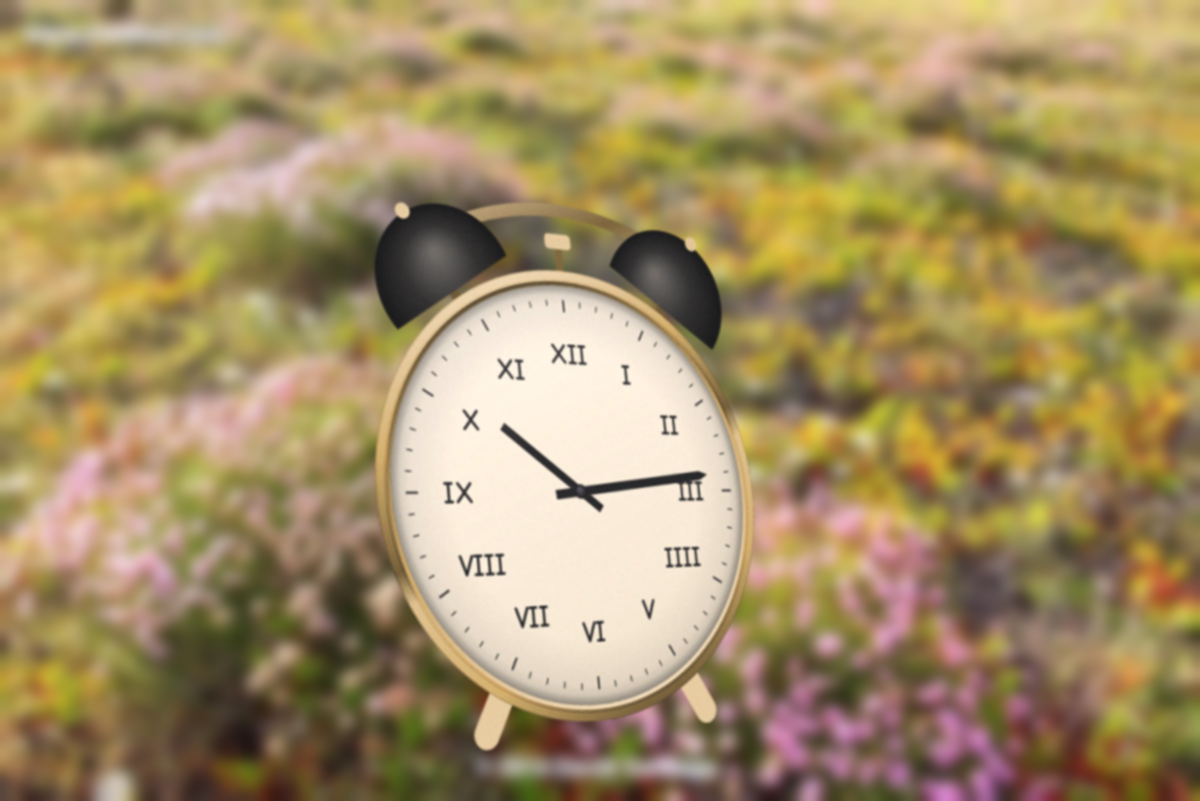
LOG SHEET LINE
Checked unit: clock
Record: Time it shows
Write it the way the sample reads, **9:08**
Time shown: **10:14**
